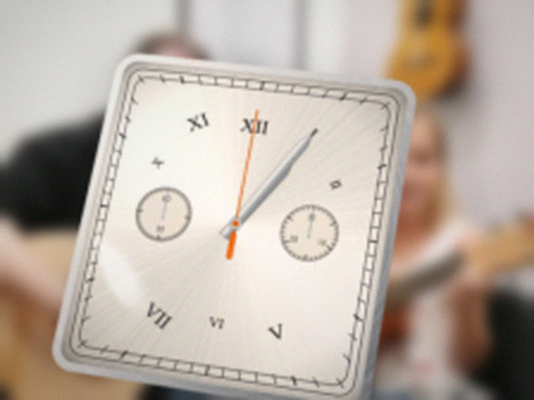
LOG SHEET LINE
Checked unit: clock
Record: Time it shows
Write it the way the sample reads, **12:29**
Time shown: **1:05**
